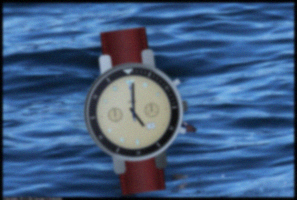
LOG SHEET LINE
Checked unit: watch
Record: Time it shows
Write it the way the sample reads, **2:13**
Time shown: **5:01**
